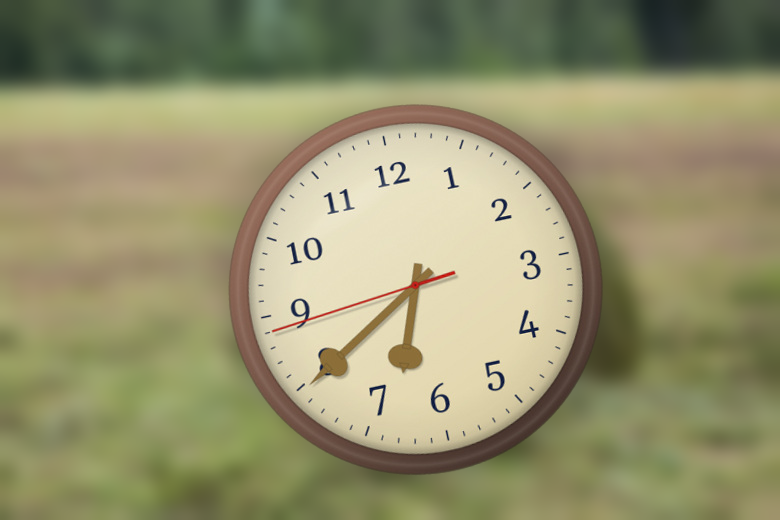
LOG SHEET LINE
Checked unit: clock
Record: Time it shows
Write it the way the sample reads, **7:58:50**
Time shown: **6:39:44**
